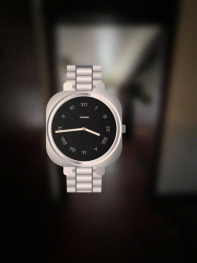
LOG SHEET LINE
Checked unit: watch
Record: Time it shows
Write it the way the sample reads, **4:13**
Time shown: **3:44**
